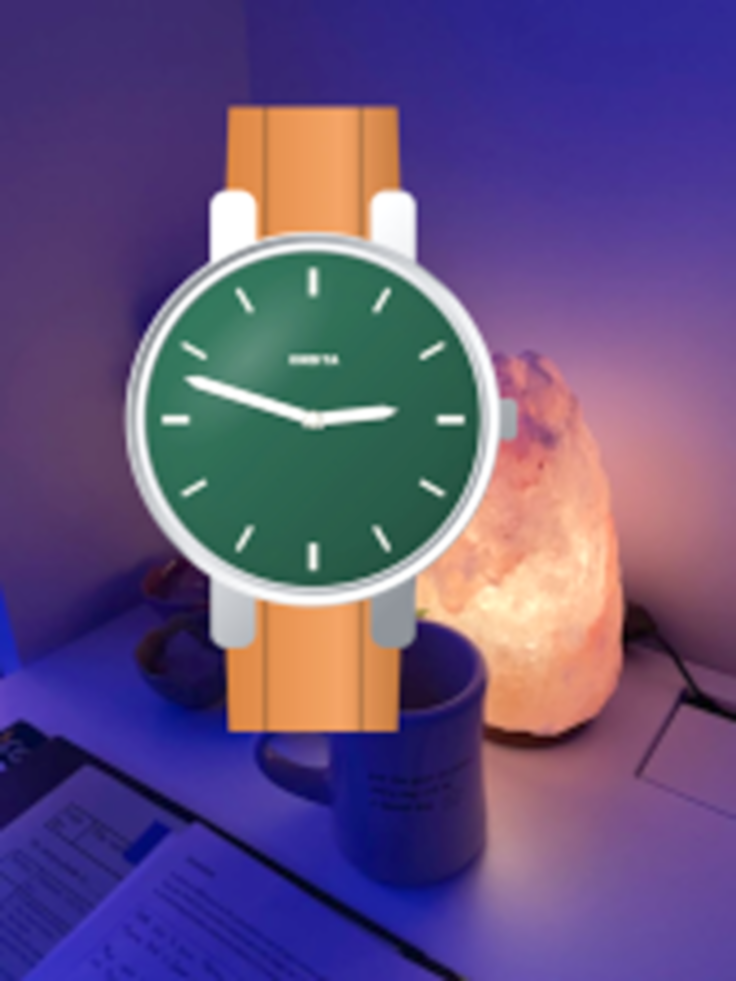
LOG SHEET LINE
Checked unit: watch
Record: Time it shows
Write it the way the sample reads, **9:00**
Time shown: **2:48**
